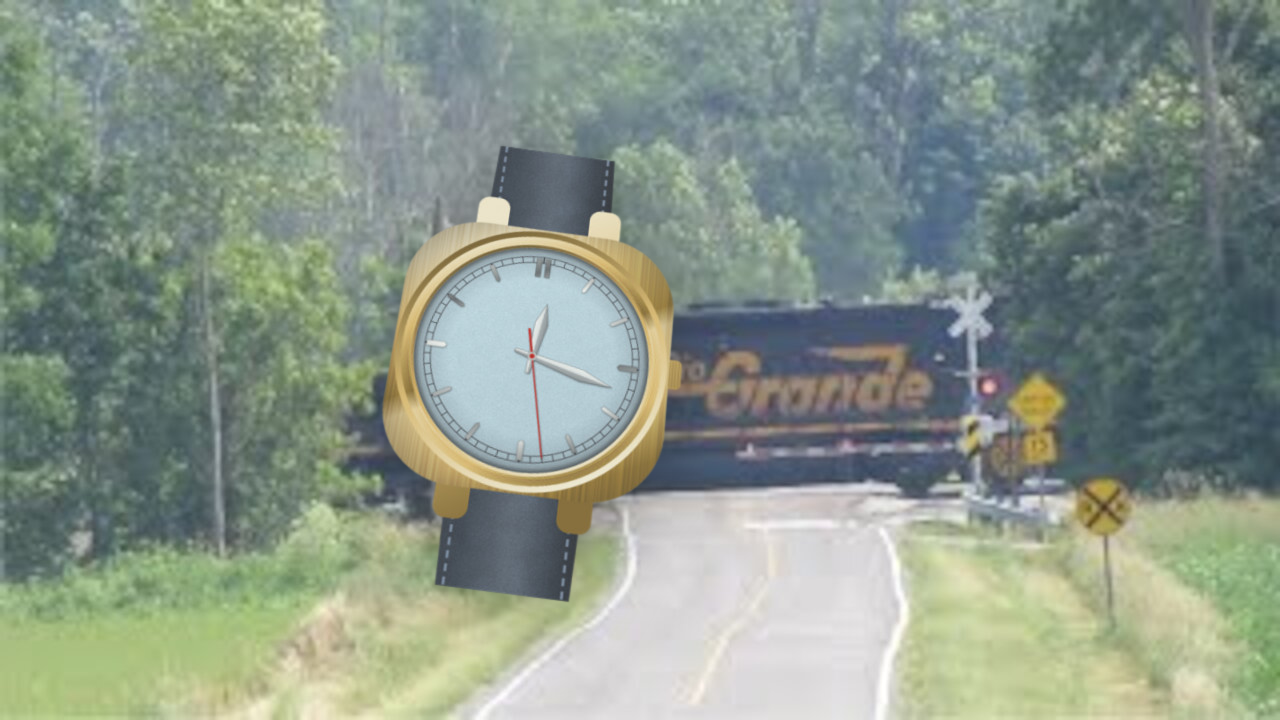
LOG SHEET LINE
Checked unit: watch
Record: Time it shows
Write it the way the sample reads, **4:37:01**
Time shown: **12:17:28**
